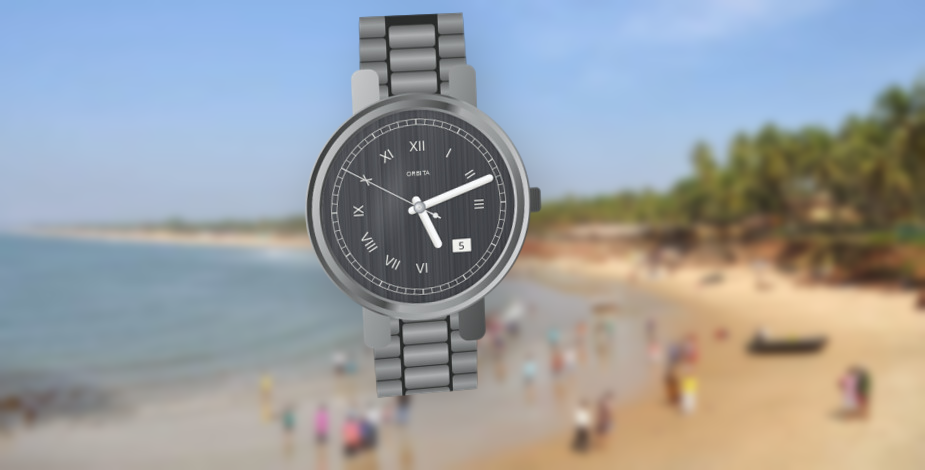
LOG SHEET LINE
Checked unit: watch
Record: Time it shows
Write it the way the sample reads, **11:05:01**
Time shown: **5:11:50**
